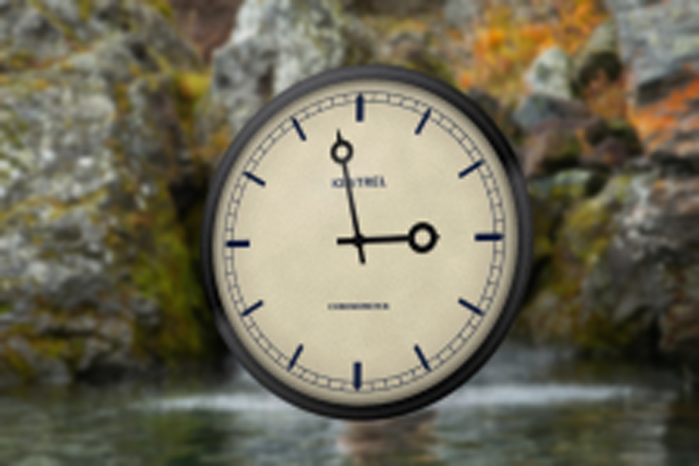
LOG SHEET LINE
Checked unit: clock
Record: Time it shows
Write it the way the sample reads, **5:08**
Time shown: **2:58**
